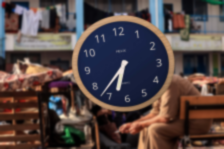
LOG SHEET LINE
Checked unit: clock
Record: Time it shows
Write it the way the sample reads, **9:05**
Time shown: **6:37**
